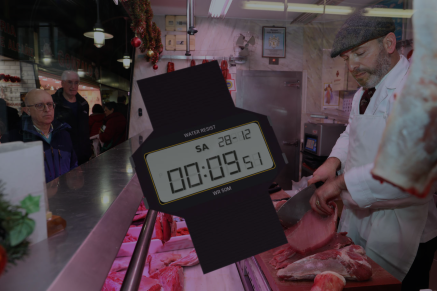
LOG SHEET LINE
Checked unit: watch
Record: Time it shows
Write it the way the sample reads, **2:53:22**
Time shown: **0:09:51**
